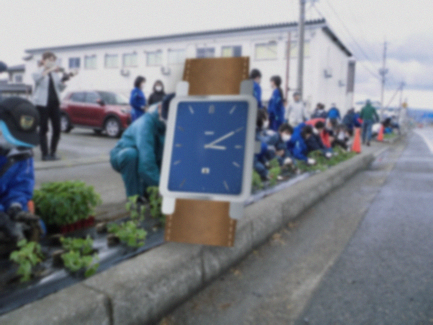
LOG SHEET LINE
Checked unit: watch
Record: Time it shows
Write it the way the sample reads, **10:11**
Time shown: **3:10**
